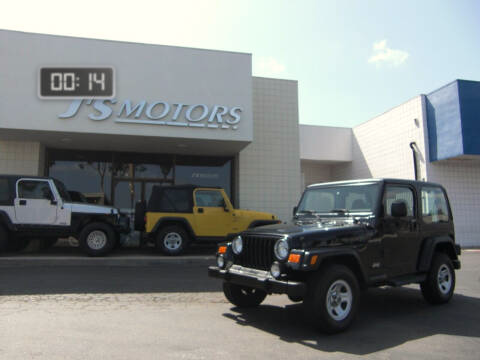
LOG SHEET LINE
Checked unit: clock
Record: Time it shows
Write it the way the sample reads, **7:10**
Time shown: **0:14**
